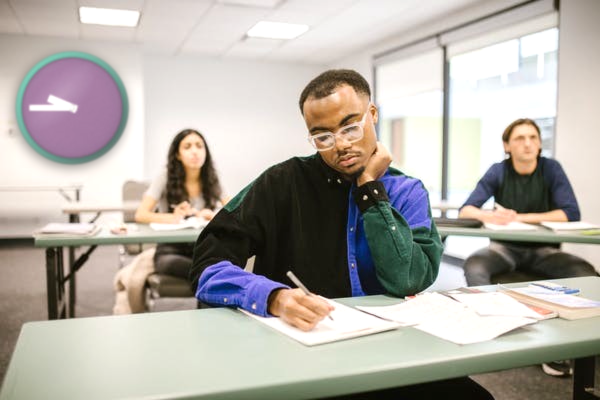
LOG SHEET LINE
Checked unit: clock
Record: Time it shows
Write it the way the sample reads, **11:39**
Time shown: **9:45**
